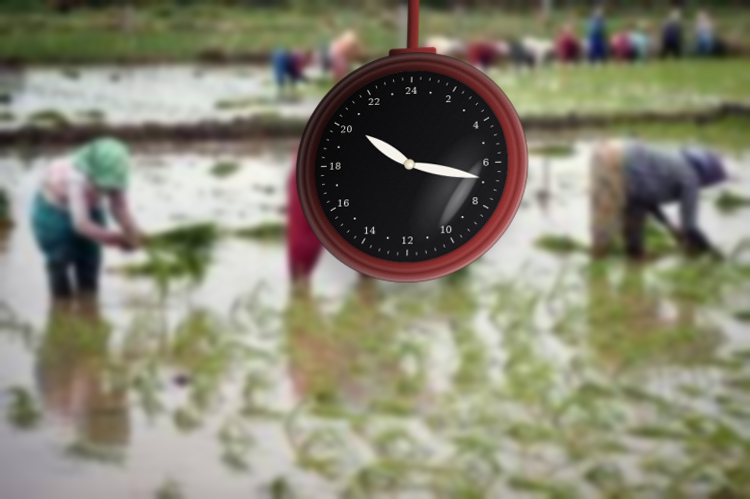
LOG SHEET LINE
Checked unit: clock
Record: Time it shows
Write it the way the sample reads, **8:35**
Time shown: **20:17**
